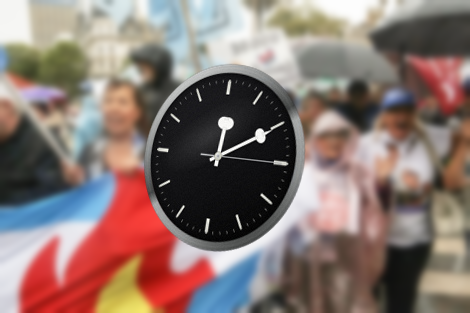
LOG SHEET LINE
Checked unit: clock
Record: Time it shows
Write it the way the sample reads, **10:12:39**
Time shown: **12:10:15**
